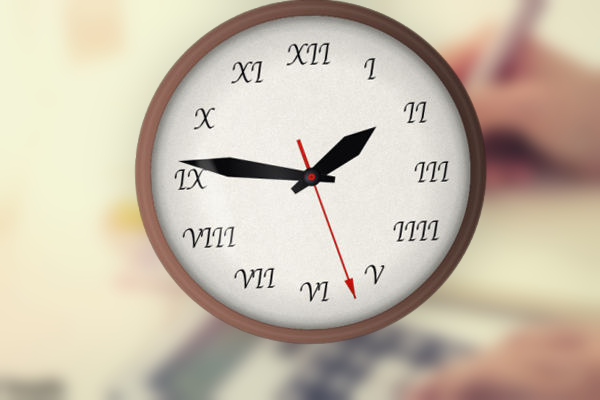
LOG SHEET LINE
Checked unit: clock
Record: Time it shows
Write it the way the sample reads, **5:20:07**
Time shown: **1:46:27**
